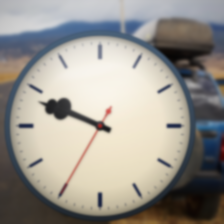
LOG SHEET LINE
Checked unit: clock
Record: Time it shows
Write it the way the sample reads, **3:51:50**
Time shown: **9:48:35**
